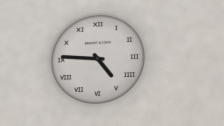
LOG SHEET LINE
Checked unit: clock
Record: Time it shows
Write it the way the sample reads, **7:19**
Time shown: **4:46**
